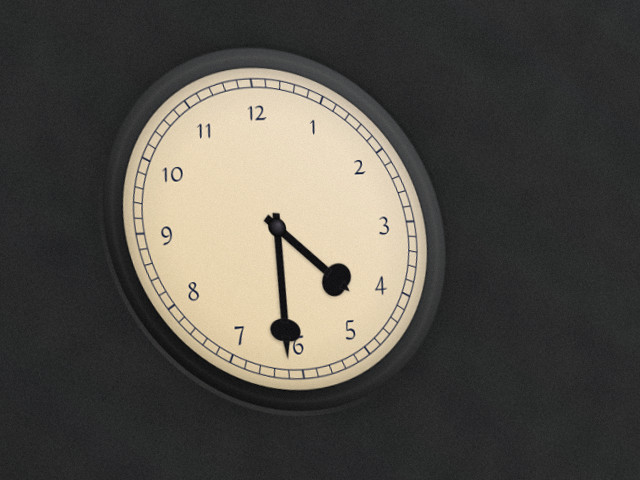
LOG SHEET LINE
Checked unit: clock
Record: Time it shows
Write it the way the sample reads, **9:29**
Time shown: **4:31**
